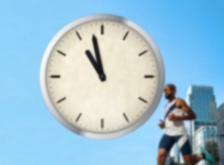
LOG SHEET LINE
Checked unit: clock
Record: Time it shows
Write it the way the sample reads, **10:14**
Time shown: **10:58**
